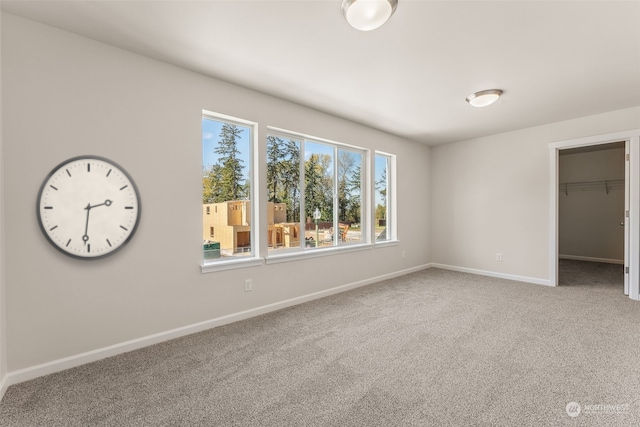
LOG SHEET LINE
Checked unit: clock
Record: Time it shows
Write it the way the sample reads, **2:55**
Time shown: **2:31**
